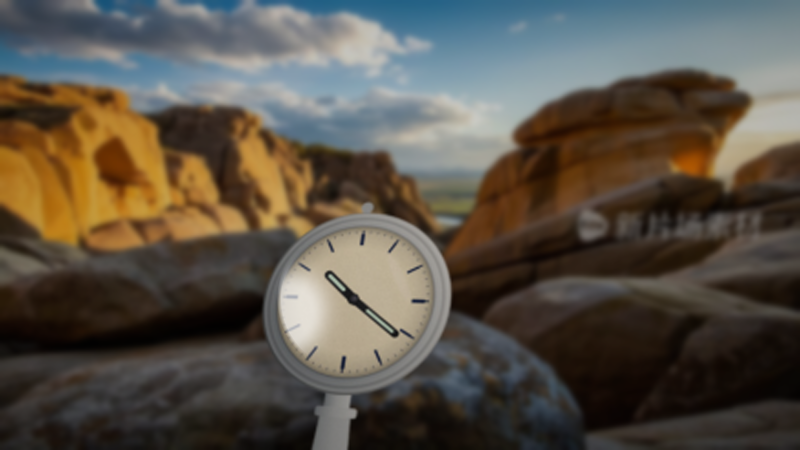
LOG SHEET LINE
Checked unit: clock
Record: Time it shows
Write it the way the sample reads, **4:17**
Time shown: **10:21**
